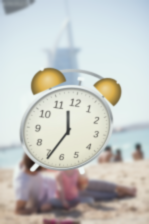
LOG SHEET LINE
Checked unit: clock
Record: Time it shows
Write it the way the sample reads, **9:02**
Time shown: **11:34**
